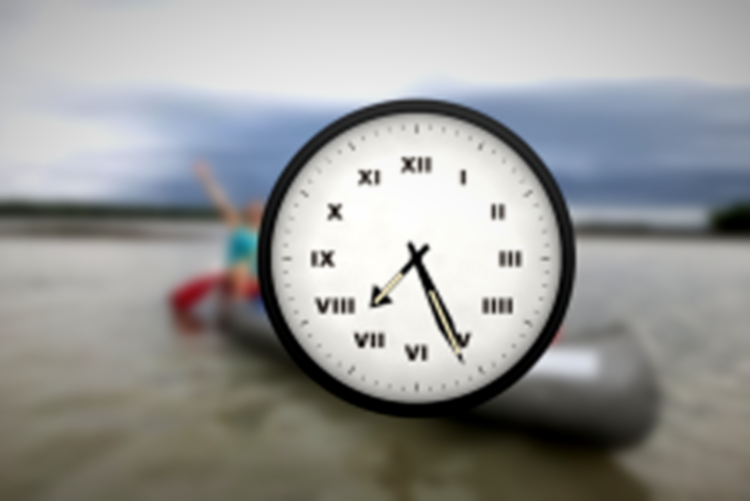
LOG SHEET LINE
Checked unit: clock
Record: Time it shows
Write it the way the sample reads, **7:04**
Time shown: **7:26**
